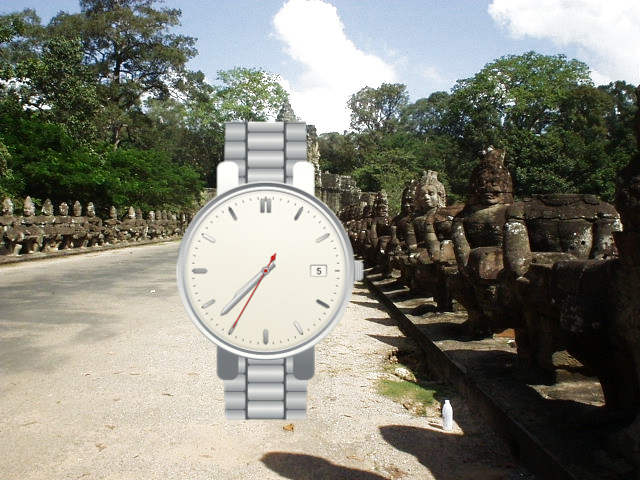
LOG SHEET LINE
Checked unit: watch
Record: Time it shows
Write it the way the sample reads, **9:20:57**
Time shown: **7:37:35**
